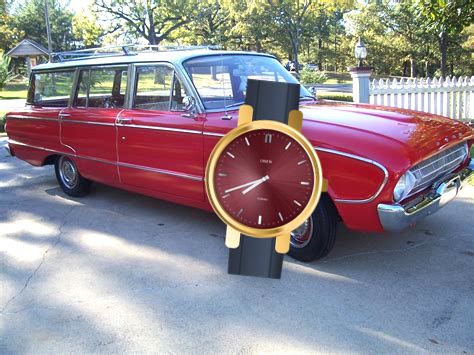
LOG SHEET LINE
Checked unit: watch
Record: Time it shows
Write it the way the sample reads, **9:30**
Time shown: **7:41**
